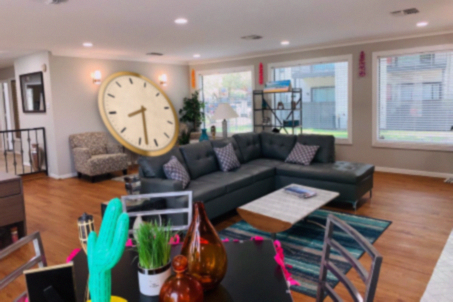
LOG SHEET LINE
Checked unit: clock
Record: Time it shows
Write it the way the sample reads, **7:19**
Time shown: **8:33**
